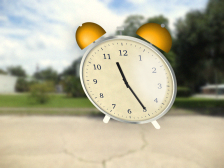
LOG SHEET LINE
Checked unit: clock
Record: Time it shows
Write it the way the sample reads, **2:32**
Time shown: **11:25**
